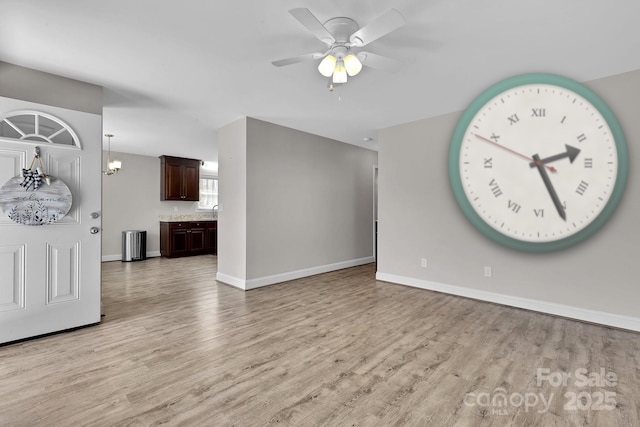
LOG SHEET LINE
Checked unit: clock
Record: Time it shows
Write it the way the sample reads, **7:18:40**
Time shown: **2:25:49**
